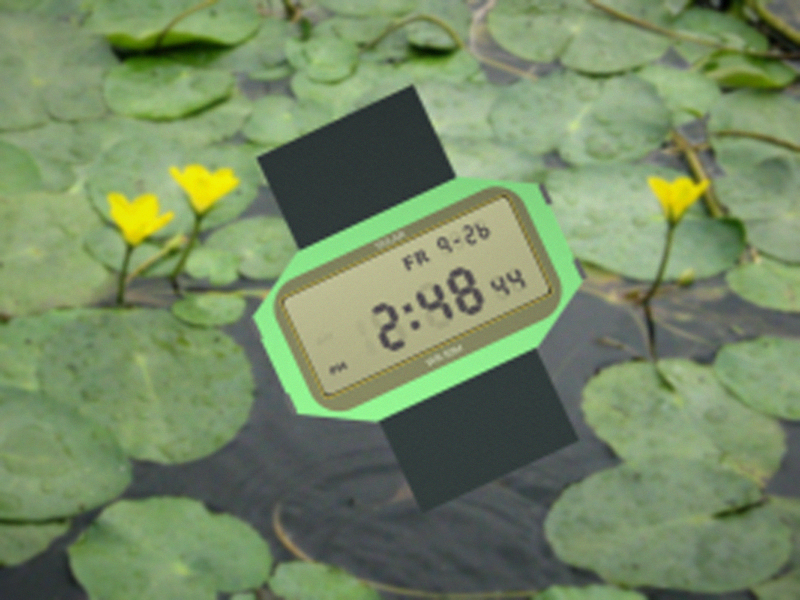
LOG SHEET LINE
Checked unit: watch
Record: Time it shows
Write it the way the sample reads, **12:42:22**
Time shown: **2:48:44**
